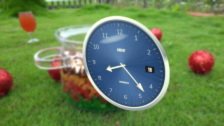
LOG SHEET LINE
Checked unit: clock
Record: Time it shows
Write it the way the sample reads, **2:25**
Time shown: **8:23**
